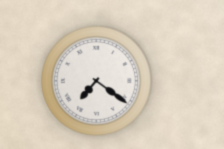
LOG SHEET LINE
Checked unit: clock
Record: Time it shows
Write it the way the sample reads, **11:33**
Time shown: **7:21**
